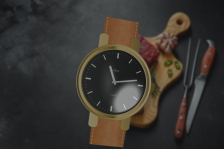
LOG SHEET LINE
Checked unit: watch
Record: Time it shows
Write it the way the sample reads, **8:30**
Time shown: **11:13**
